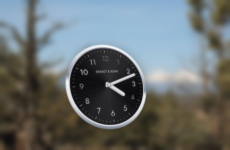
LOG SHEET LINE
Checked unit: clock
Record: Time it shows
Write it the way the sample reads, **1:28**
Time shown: **4:12**
